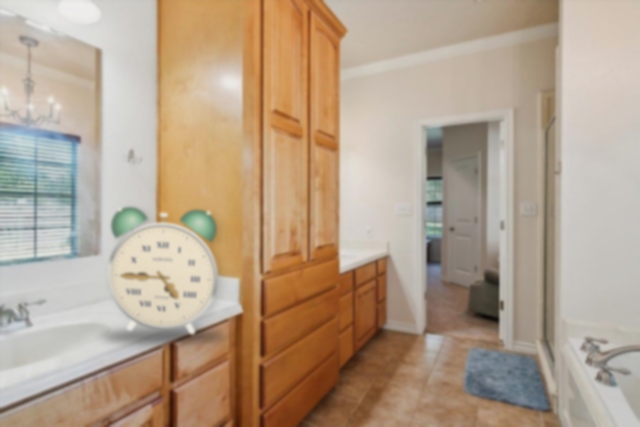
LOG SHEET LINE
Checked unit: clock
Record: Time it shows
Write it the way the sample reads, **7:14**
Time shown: **4:45**
